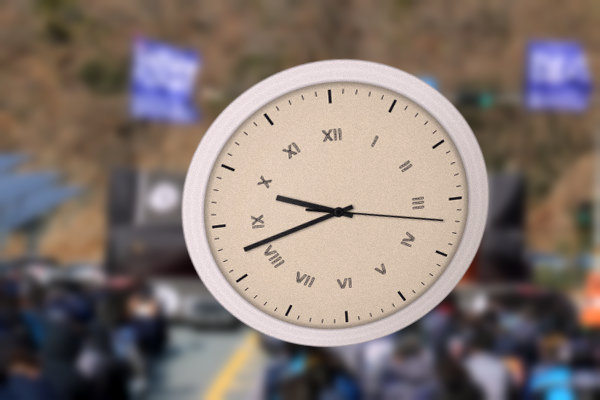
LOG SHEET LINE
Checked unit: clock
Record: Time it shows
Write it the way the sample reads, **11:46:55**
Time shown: **9:42:17**
